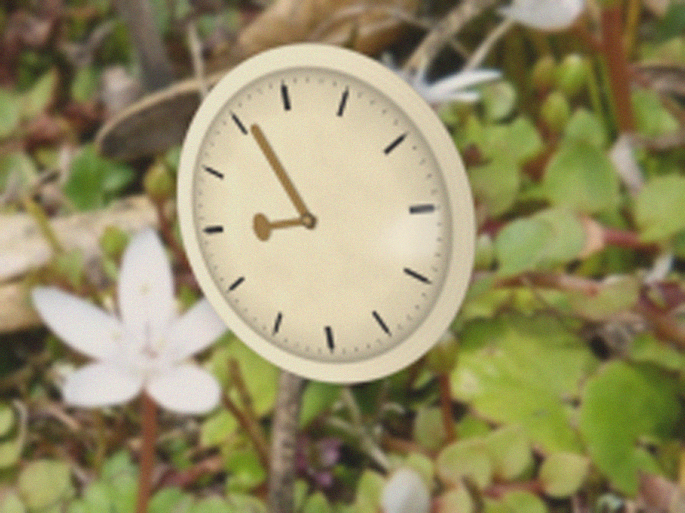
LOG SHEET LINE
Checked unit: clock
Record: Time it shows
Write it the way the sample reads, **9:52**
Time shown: **8:56**
